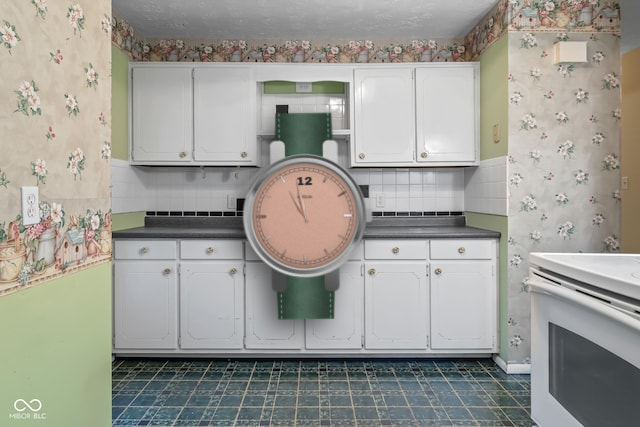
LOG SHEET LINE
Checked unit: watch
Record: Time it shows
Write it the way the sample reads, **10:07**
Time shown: **10:58**
